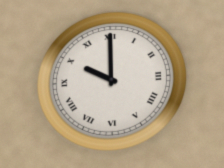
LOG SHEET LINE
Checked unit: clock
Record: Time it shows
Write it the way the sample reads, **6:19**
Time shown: **10:00**
